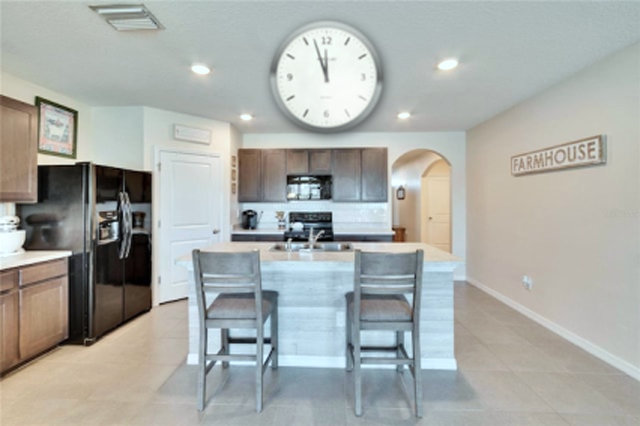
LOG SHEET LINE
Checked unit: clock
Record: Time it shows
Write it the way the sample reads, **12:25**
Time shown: **11:57**
